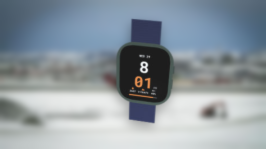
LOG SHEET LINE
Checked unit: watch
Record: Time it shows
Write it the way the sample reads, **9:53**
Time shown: **8:01**
